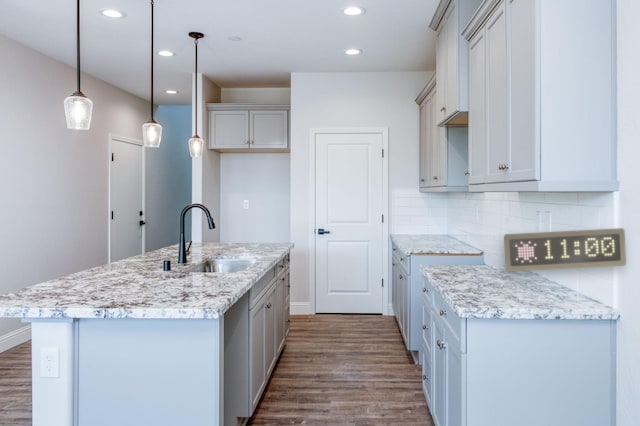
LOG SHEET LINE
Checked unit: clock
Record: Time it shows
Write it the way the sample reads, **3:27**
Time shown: **11:00**
